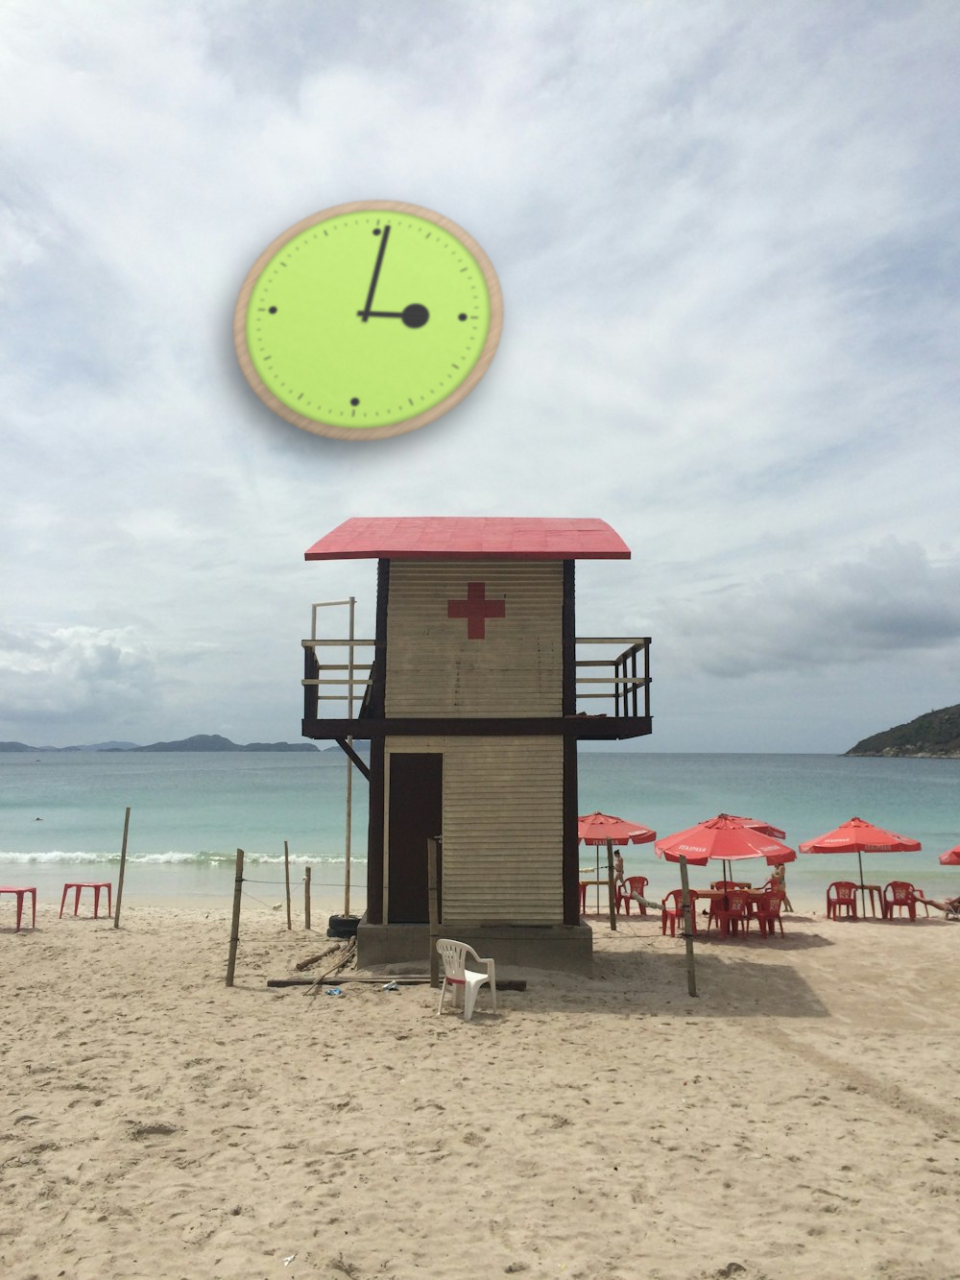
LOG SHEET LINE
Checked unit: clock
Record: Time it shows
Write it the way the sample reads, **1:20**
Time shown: **3:01**
